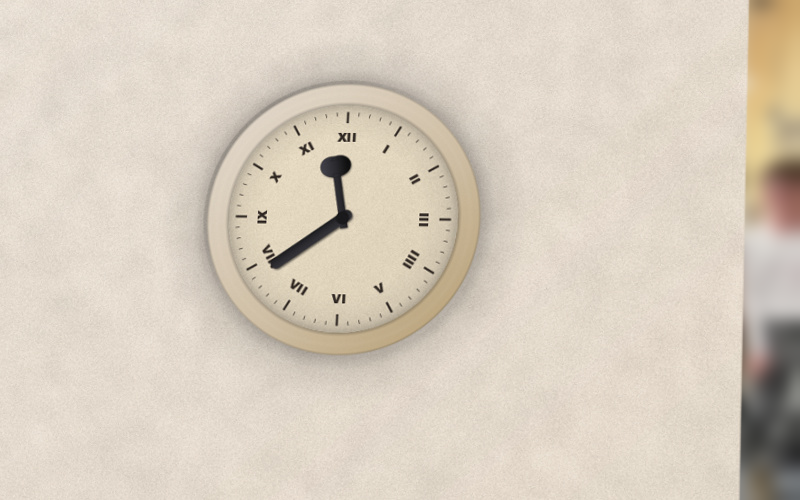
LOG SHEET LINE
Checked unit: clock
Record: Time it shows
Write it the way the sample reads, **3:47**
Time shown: **11:39**
